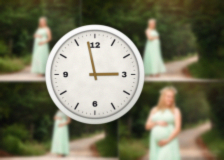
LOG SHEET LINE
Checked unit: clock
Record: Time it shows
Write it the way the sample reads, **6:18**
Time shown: **2:58**
